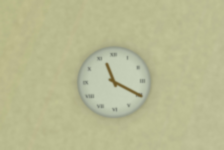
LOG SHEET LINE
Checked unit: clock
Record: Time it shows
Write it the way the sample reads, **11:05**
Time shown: **11:20**
